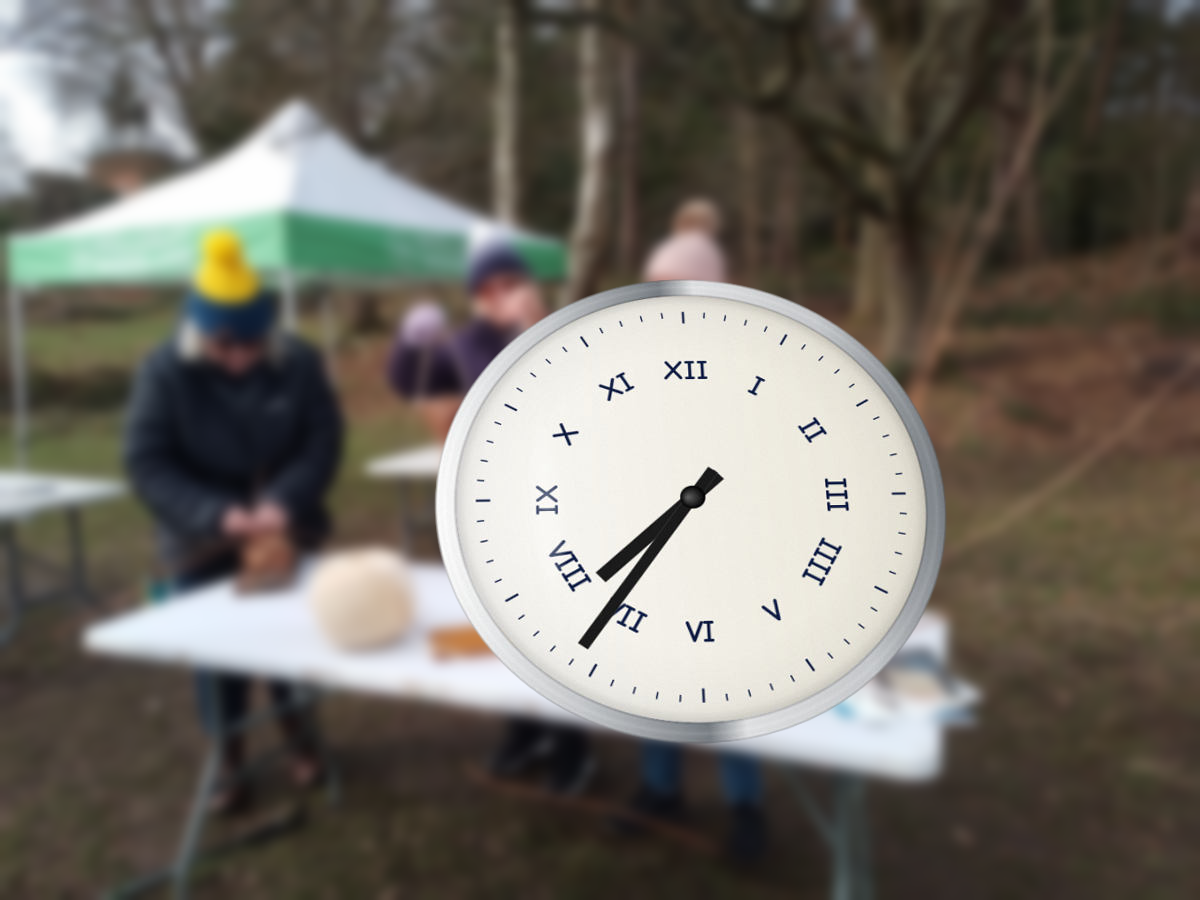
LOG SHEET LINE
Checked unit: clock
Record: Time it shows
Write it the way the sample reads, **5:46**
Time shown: **7:36**
